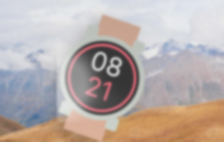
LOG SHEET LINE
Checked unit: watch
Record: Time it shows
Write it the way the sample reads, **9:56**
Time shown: **8:21**
